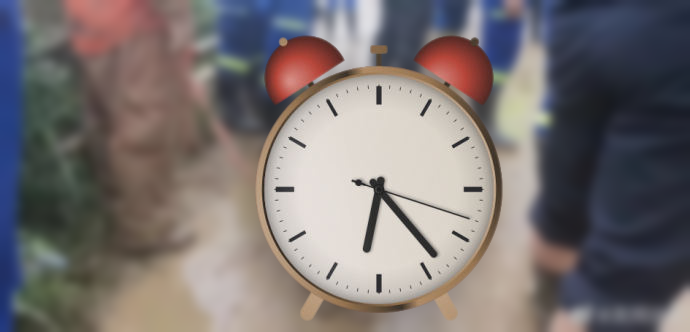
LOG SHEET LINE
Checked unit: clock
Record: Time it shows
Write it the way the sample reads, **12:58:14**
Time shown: **6:23:18**
